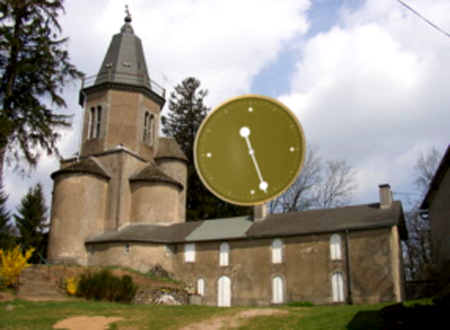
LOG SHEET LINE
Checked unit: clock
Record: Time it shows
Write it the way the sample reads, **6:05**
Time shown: **11:27**
